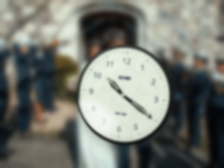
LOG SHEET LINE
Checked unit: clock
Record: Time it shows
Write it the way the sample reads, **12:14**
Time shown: **10:20**
